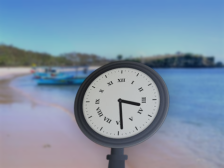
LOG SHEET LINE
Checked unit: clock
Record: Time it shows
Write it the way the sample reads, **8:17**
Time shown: **3:29**
